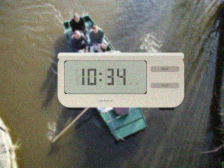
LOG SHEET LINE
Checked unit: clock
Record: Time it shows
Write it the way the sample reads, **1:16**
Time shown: **10:34**
